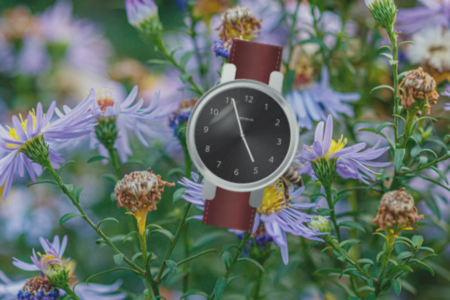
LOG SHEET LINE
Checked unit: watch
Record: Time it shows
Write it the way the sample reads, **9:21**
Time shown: **4:56**
